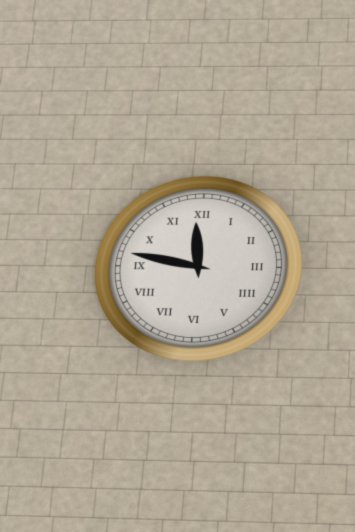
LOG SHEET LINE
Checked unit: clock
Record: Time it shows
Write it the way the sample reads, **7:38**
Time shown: **11:47**
